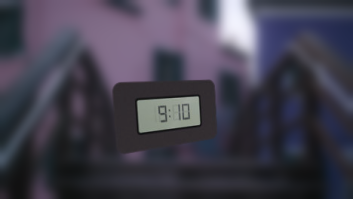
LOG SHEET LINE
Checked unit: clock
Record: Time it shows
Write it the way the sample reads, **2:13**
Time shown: **9:10**
